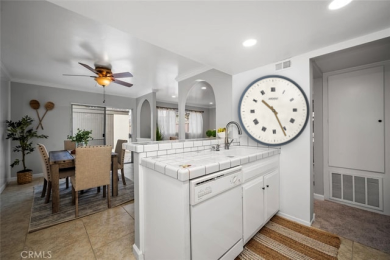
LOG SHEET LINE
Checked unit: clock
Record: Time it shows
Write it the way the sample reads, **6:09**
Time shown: **10:26**
